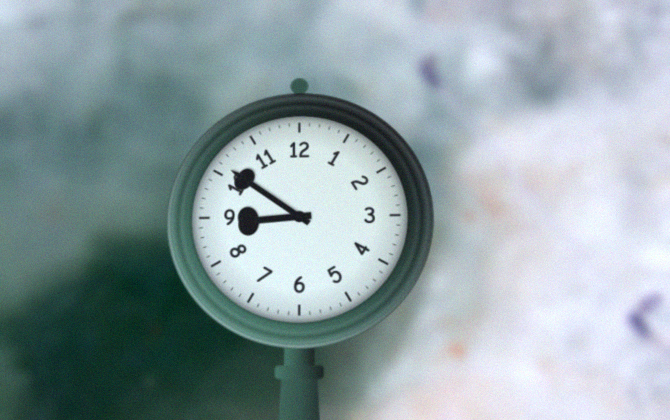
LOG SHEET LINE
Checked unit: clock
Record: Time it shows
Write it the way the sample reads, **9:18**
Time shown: **8:51**
